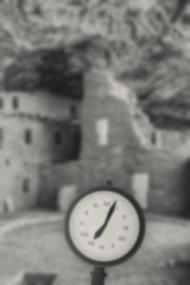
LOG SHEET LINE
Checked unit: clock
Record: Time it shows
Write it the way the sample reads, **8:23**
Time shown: **7:03**
